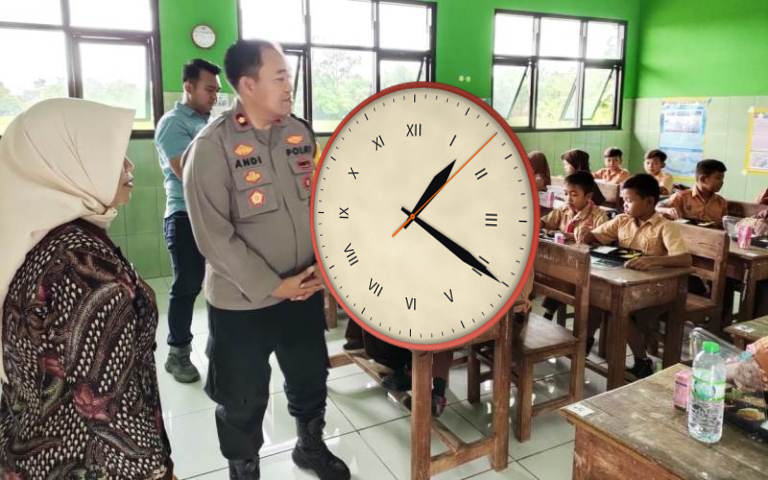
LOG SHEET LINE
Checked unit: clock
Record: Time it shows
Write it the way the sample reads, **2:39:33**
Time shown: **1:20:08**
